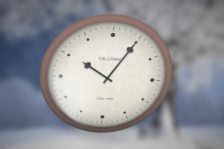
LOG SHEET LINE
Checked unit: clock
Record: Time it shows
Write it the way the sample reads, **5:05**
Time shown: **10:05**
